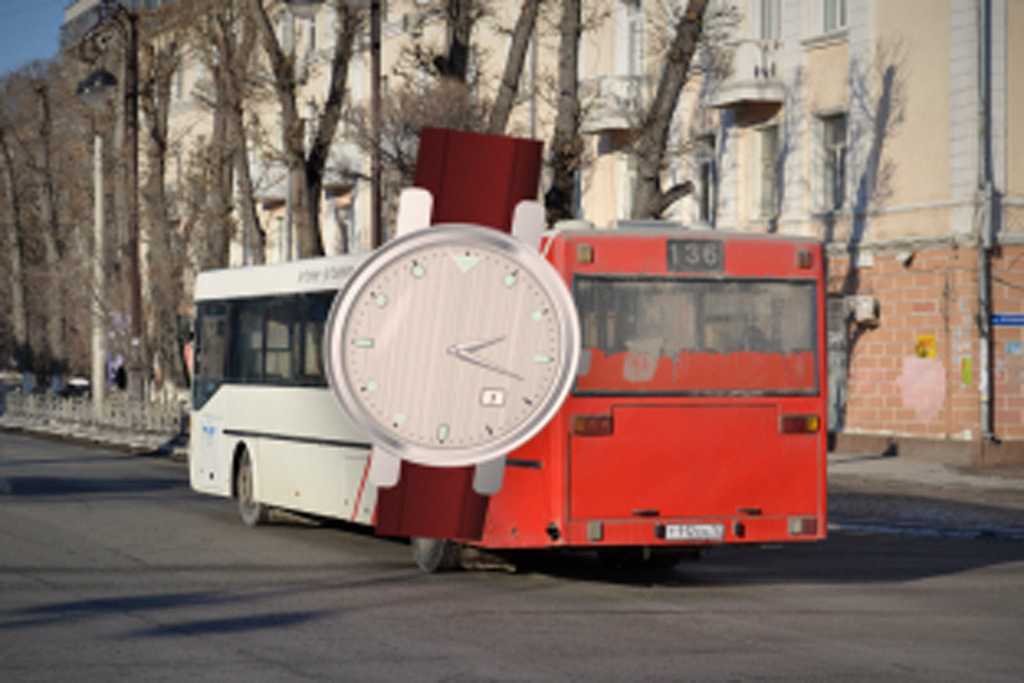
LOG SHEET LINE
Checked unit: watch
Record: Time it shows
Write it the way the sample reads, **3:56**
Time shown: **2:18**
